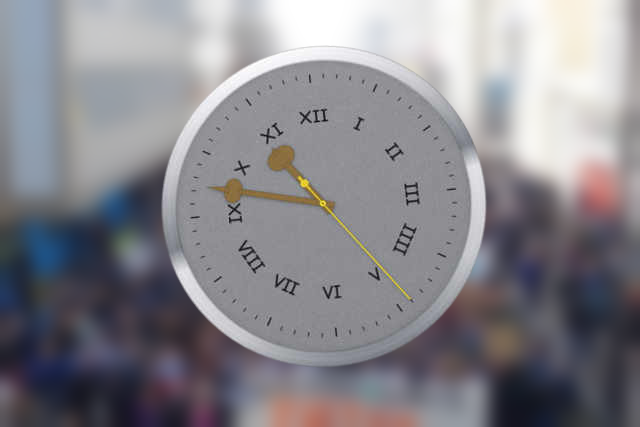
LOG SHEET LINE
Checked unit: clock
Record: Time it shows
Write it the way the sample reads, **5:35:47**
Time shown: **10:47:24**
